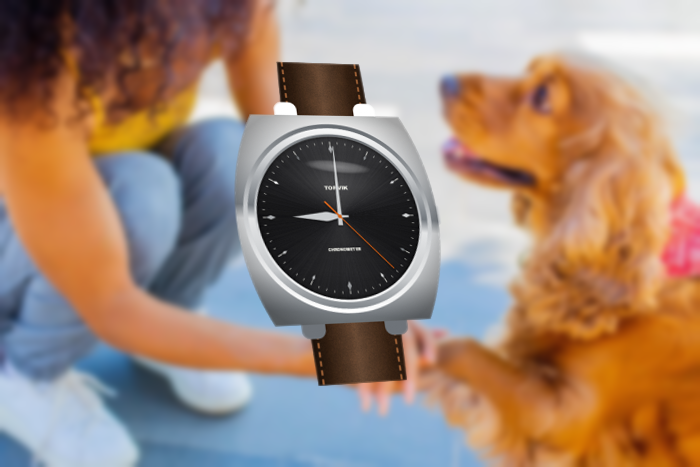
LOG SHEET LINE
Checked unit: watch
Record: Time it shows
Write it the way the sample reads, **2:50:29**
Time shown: **9:00:23**
